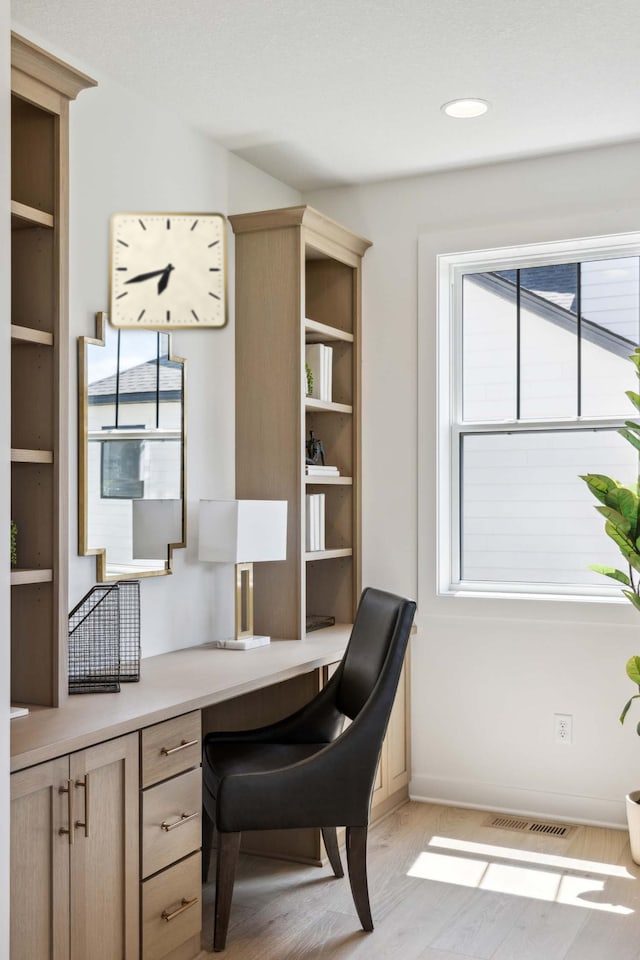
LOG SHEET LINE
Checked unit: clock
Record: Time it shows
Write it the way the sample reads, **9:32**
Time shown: **6:42**
